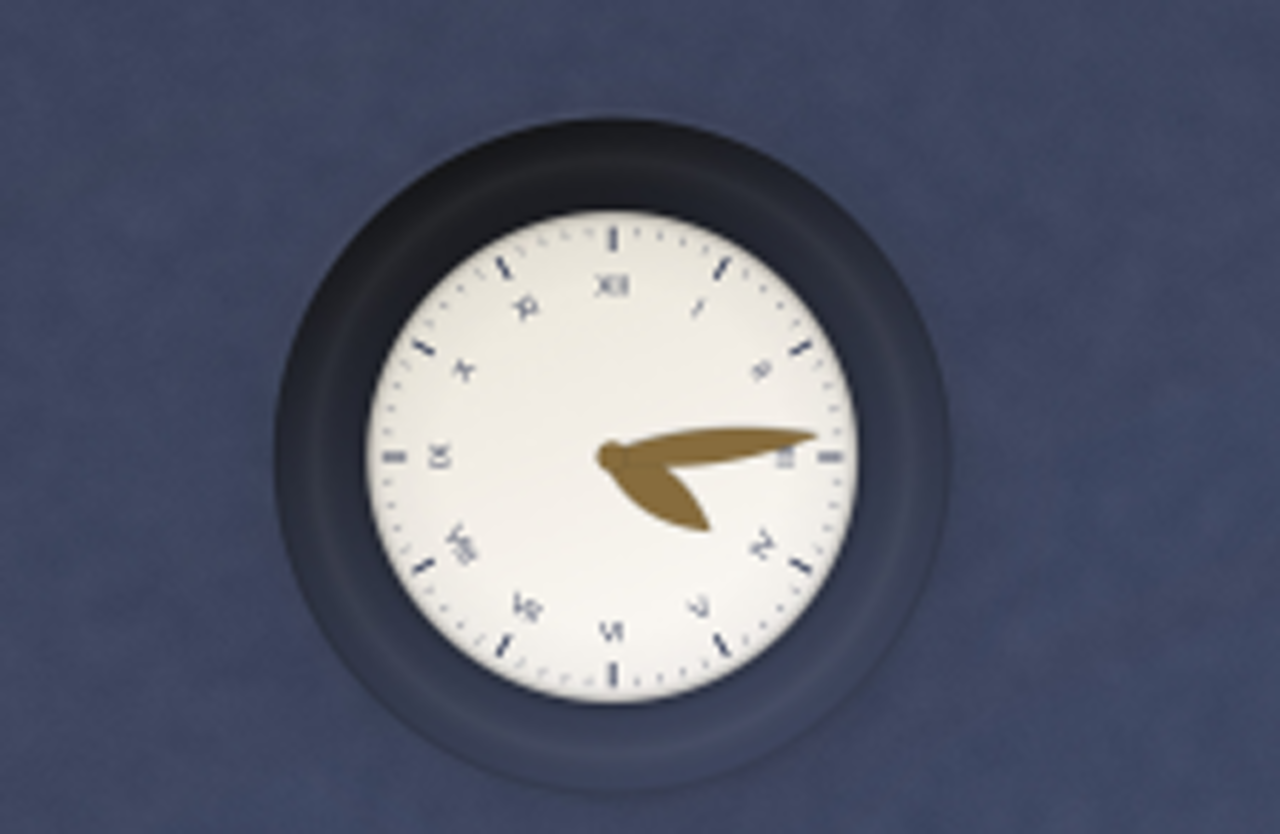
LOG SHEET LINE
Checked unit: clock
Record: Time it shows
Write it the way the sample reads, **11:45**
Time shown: **4:14**
